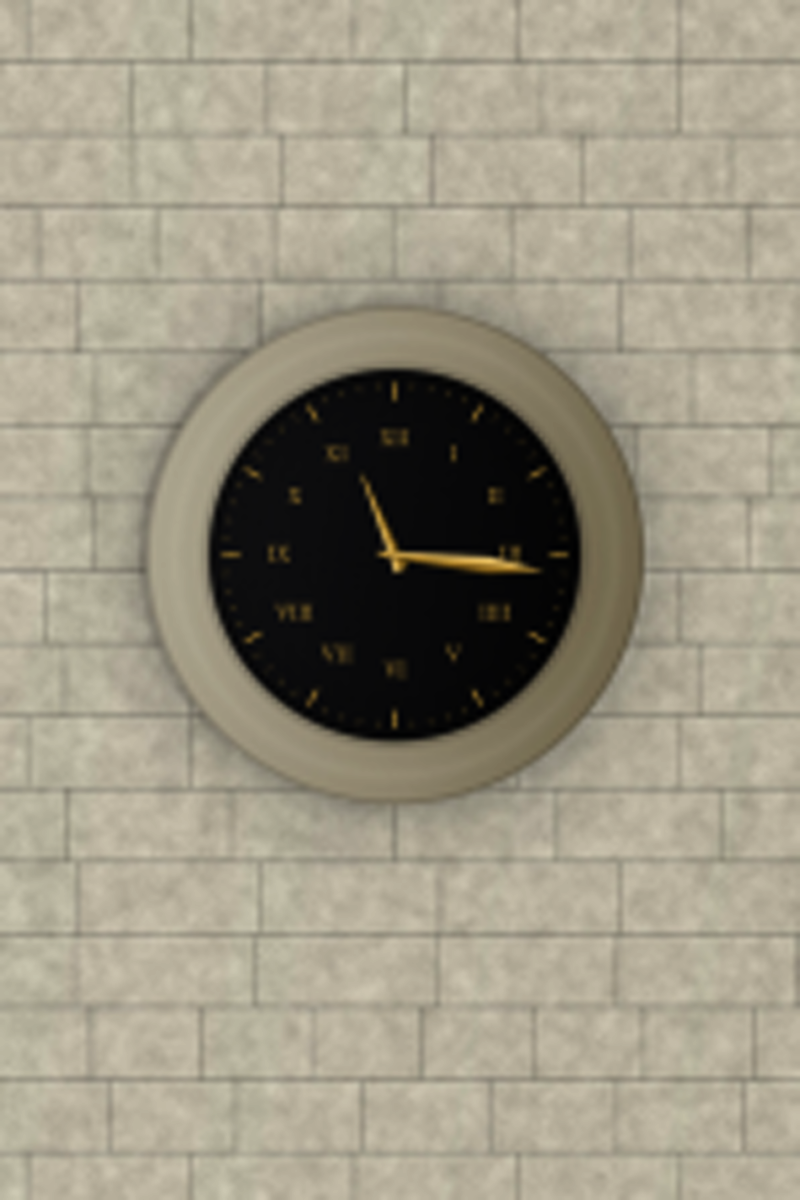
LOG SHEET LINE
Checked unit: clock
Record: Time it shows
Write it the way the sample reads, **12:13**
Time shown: **11:16**
